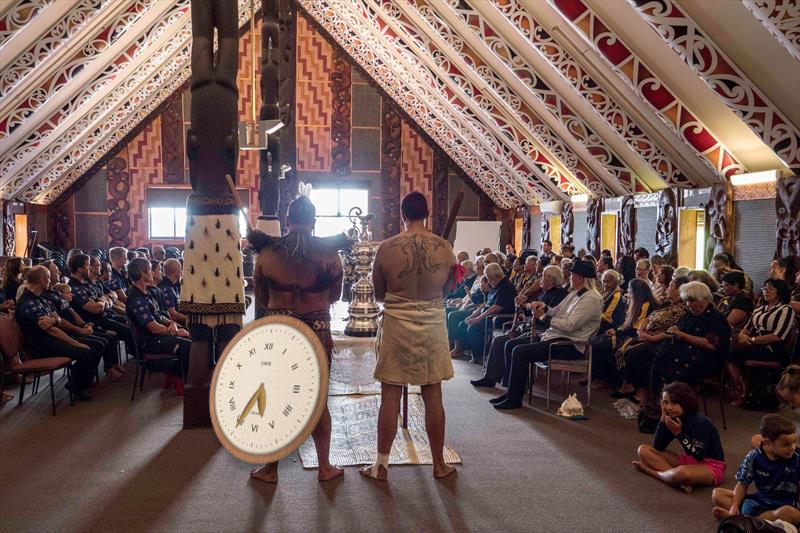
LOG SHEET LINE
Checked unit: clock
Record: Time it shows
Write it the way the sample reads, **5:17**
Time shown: **5:35**
